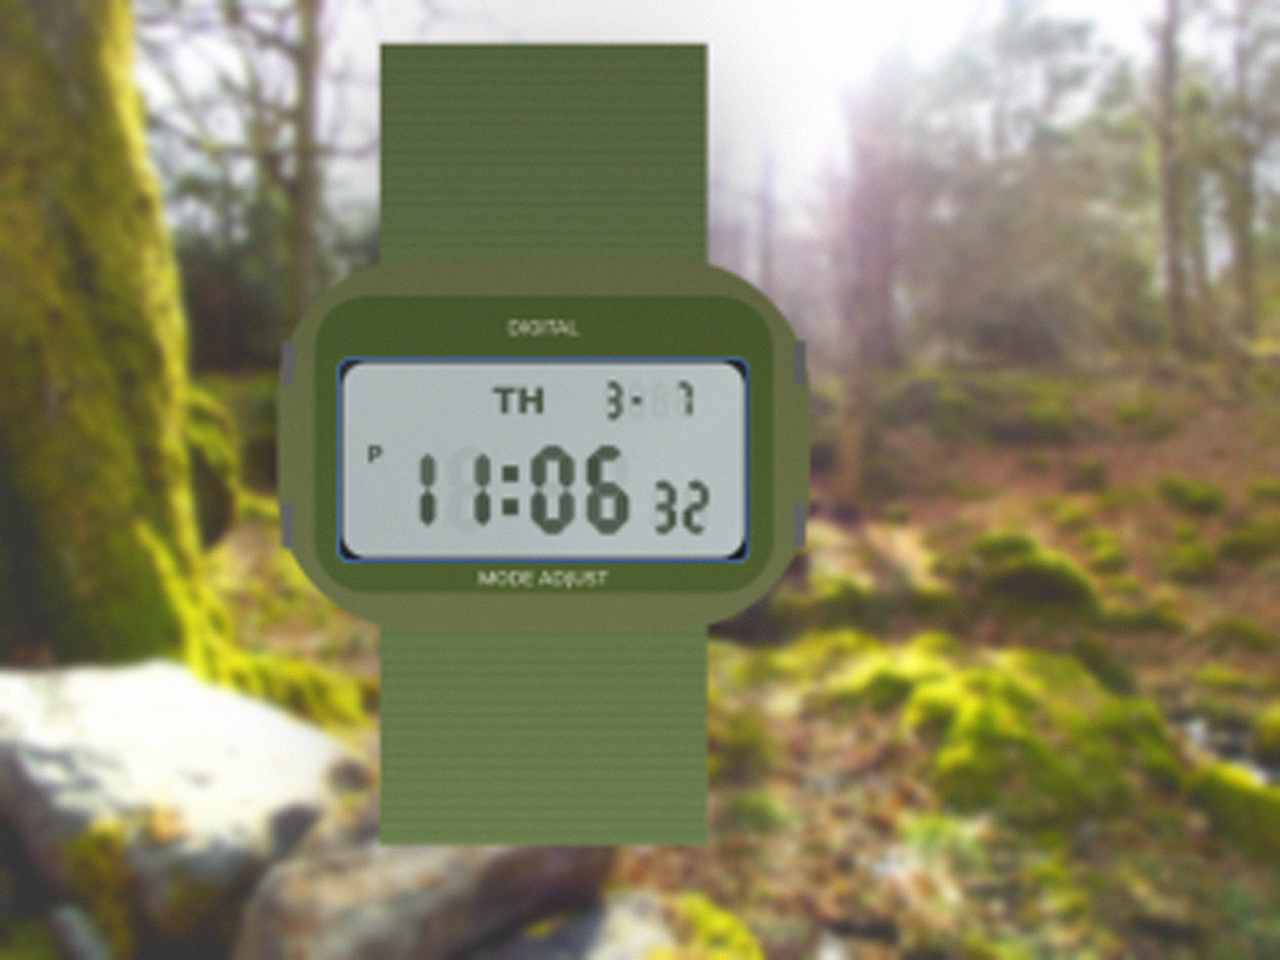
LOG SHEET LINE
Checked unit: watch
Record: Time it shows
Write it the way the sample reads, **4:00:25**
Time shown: **11:06:32**
